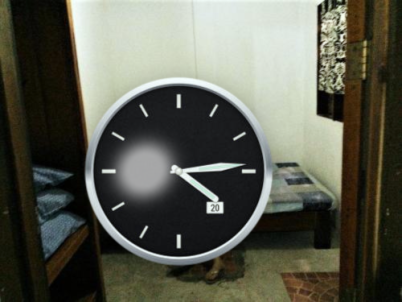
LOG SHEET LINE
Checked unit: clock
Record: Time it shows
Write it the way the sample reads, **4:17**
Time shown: **4:14**
